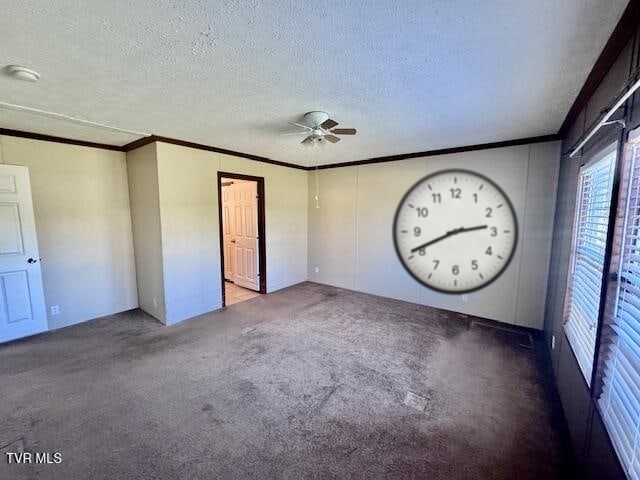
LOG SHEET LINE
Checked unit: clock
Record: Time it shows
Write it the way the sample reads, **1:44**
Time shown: **2:41**
